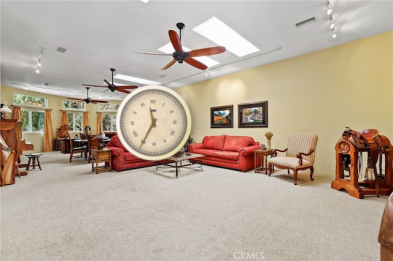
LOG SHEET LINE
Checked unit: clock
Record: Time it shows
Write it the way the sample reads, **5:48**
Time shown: **11:35**
